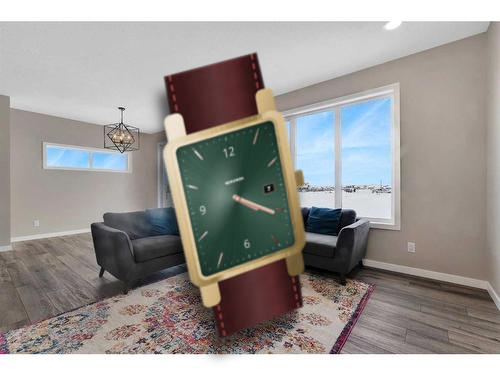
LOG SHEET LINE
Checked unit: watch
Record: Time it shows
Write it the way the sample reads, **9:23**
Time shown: **4:21**
